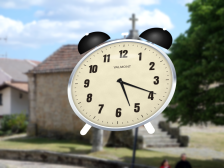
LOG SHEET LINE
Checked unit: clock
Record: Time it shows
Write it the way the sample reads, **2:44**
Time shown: **5:19**
